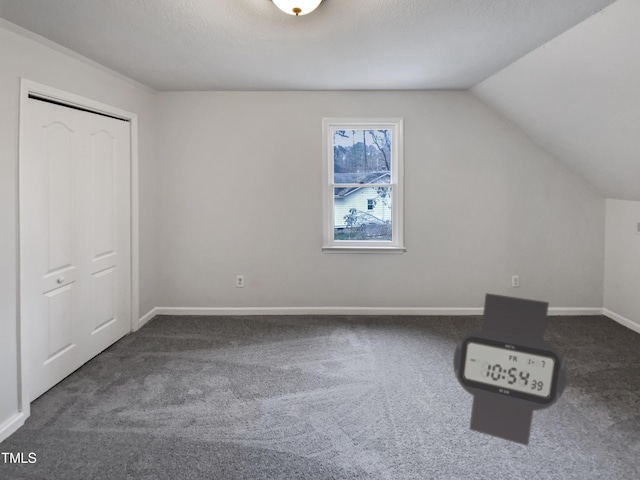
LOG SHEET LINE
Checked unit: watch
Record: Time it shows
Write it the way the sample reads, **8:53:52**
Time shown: **10:54:39**
